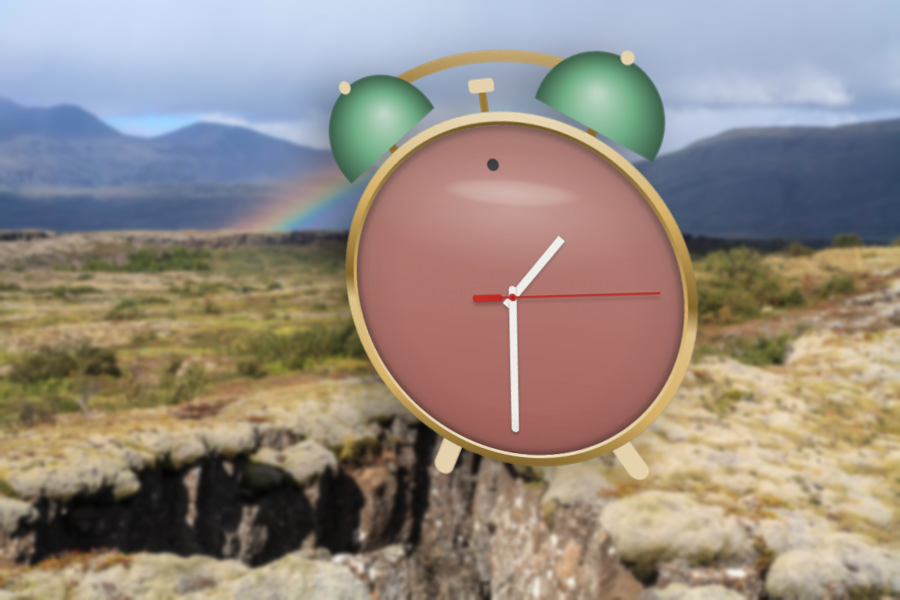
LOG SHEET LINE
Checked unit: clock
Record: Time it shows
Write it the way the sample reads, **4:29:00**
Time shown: **1:31:15**
